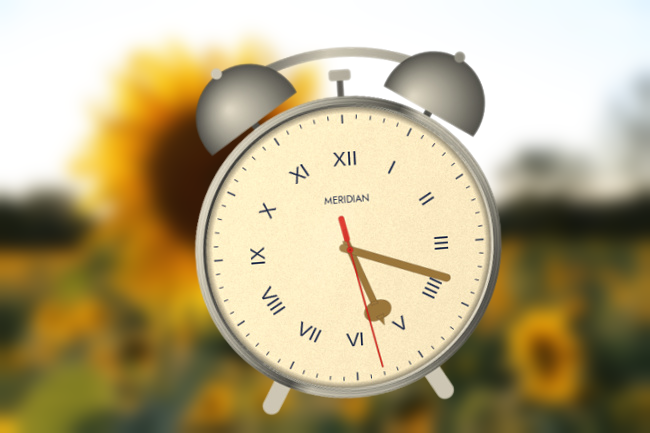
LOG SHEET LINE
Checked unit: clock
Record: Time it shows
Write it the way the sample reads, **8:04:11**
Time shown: **5:18:28**
